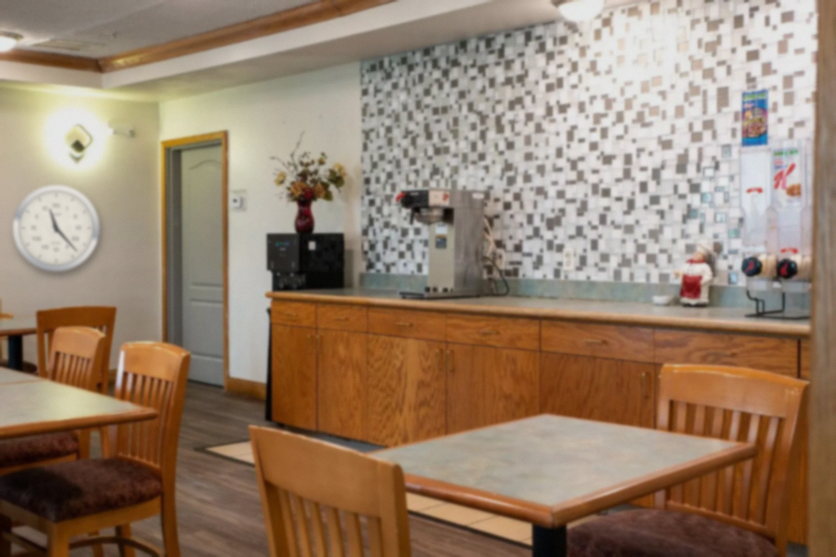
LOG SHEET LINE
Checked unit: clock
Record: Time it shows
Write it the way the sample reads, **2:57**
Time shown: **11:23**
